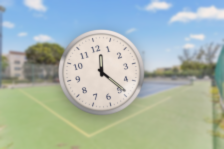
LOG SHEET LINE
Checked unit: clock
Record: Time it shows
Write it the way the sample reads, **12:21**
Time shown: **12:24**
